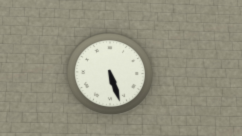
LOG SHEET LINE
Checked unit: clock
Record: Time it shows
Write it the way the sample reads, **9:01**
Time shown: **5:27**
